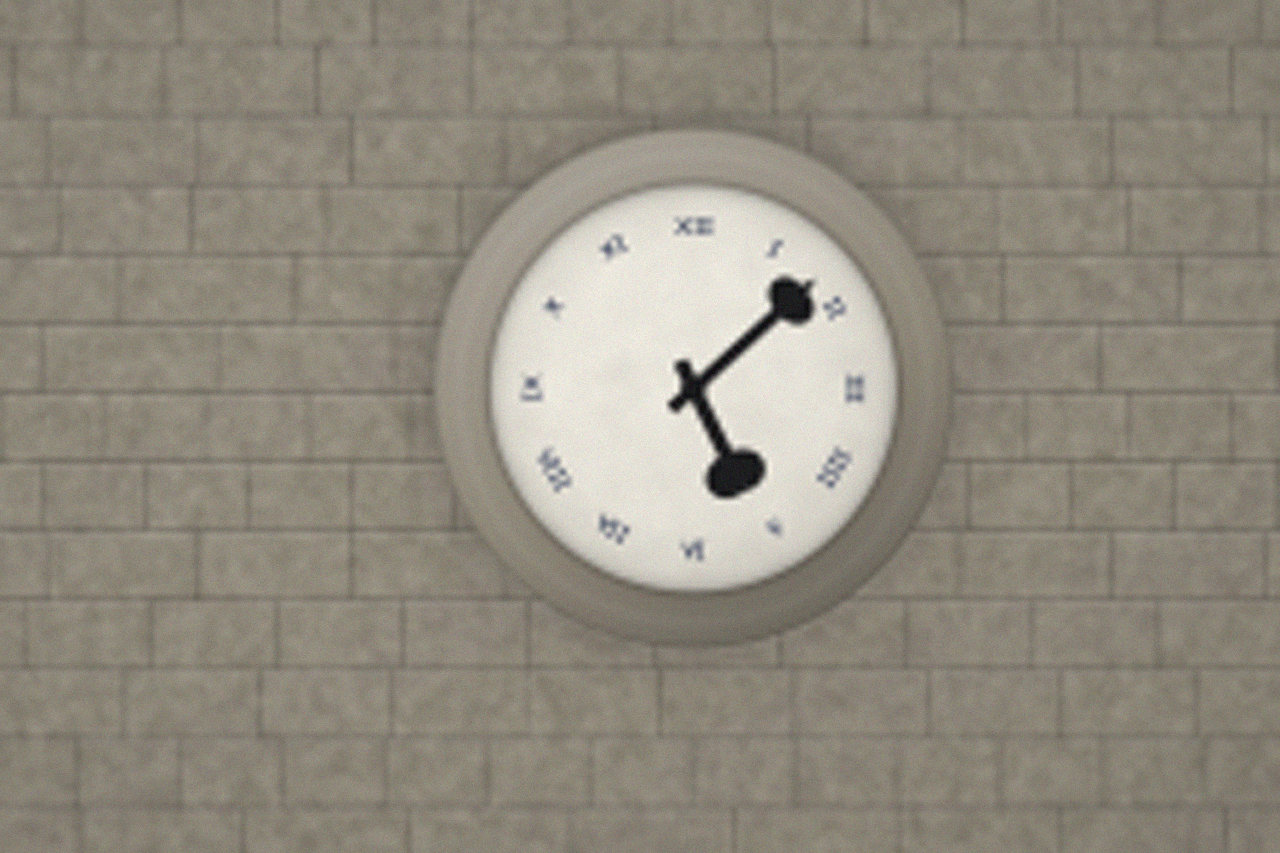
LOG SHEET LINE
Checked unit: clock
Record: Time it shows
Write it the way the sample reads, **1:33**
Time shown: **5:08**
